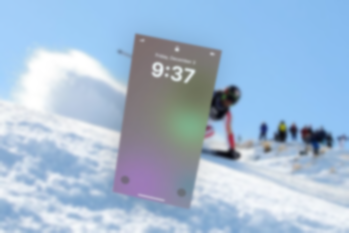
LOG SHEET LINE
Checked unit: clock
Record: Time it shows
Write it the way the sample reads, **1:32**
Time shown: **9:37**
